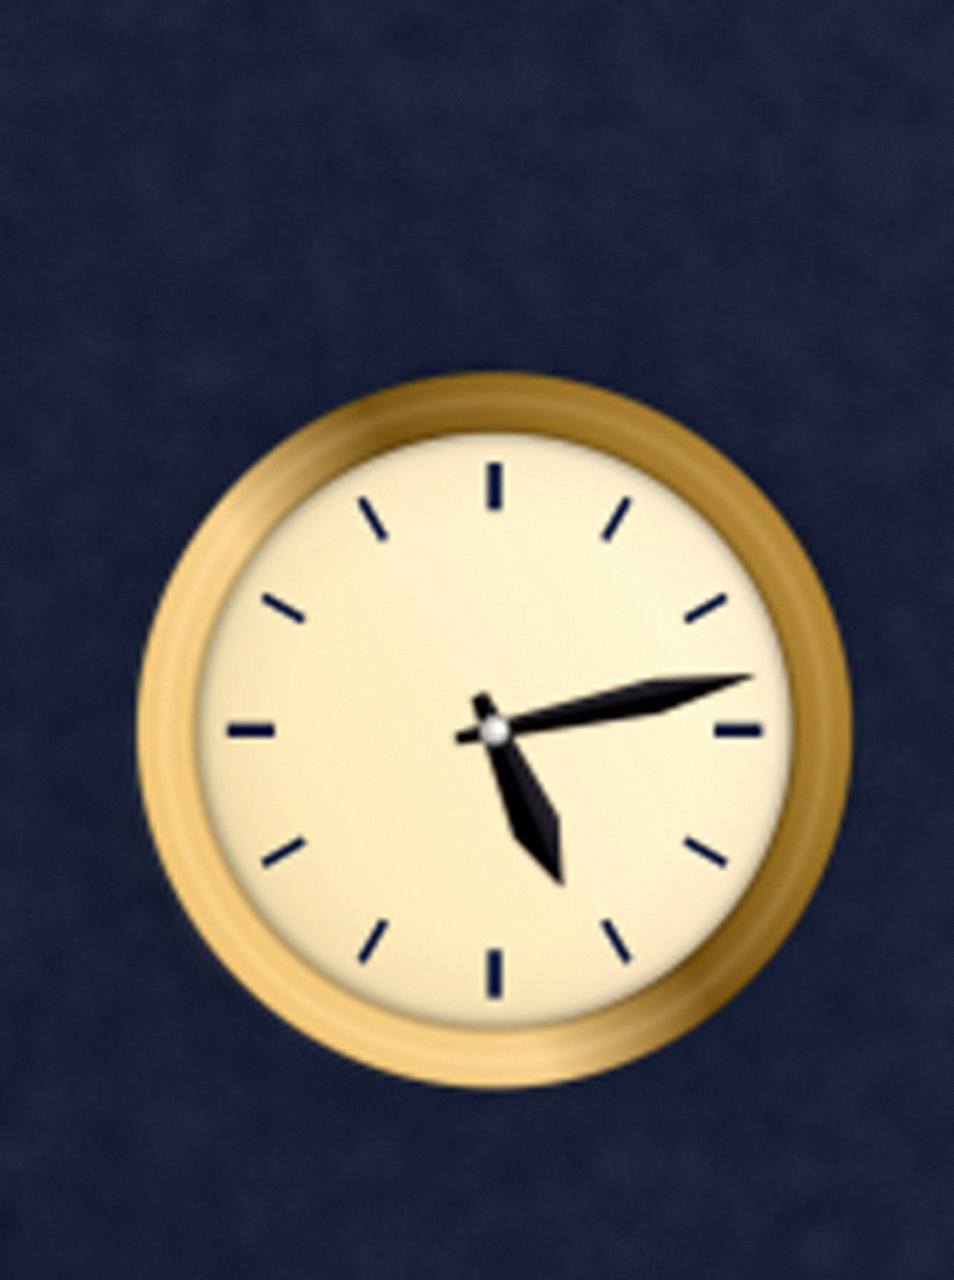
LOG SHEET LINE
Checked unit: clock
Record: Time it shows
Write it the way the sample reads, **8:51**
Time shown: **5:13**
